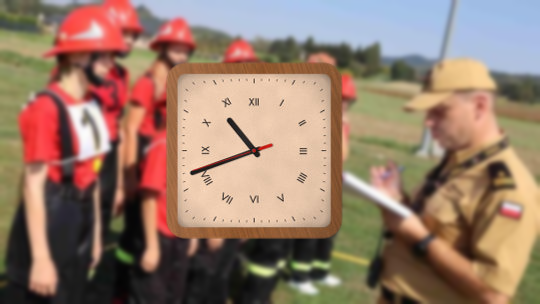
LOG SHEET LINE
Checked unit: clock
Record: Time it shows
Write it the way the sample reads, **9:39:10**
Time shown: **10:41:42**
